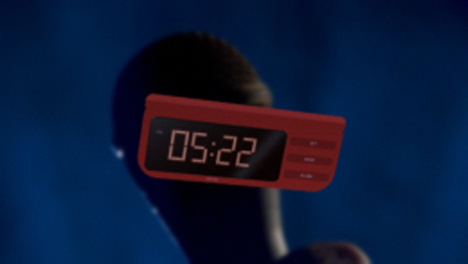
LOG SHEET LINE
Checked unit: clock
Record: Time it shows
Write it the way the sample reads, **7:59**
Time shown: **5:22**
